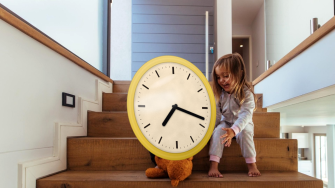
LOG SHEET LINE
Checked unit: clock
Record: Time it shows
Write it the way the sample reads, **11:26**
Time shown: **7:18**
